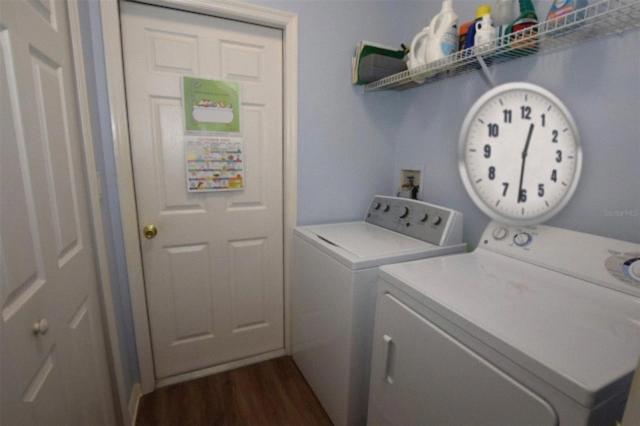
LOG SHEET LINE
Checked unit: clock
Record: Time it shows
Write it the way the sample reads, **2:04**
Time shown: **12:31**
